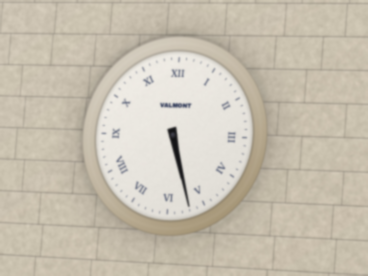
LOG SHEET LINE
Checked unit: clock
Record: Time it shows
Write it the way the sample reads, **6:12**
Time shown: **5:27**
